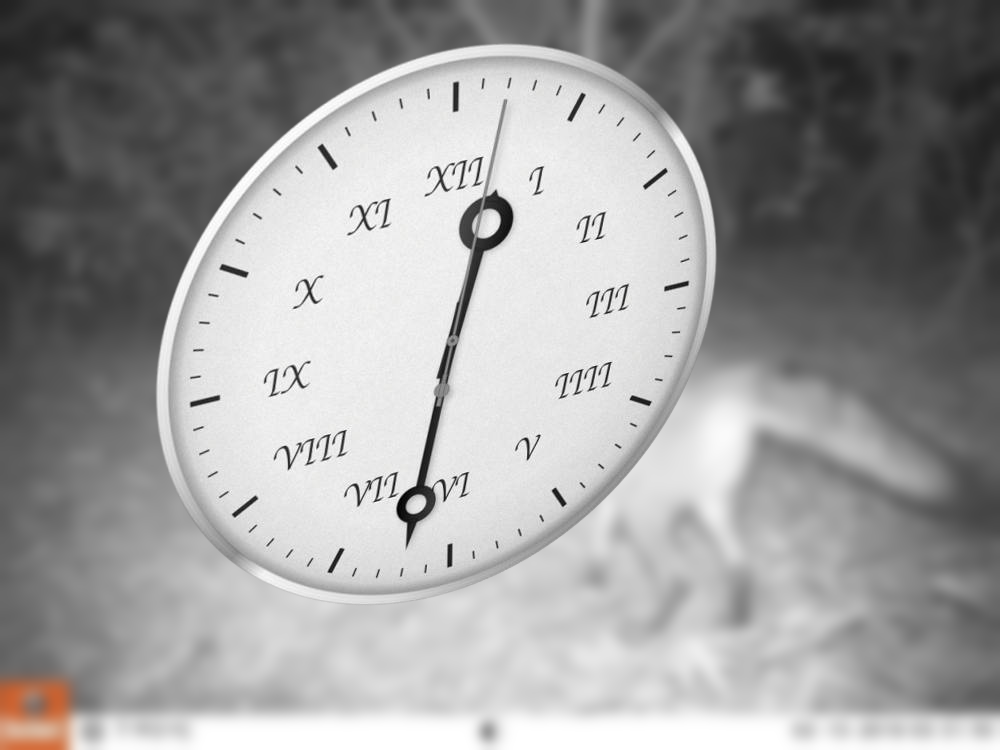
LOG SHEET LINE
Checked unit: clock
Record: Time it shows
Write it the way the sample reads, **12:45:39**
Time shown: **12:32:02**
